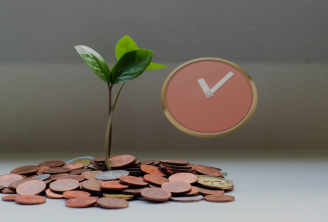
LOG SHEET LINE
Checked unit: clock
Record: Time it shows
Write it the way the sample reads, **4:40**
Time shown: **11:07**
